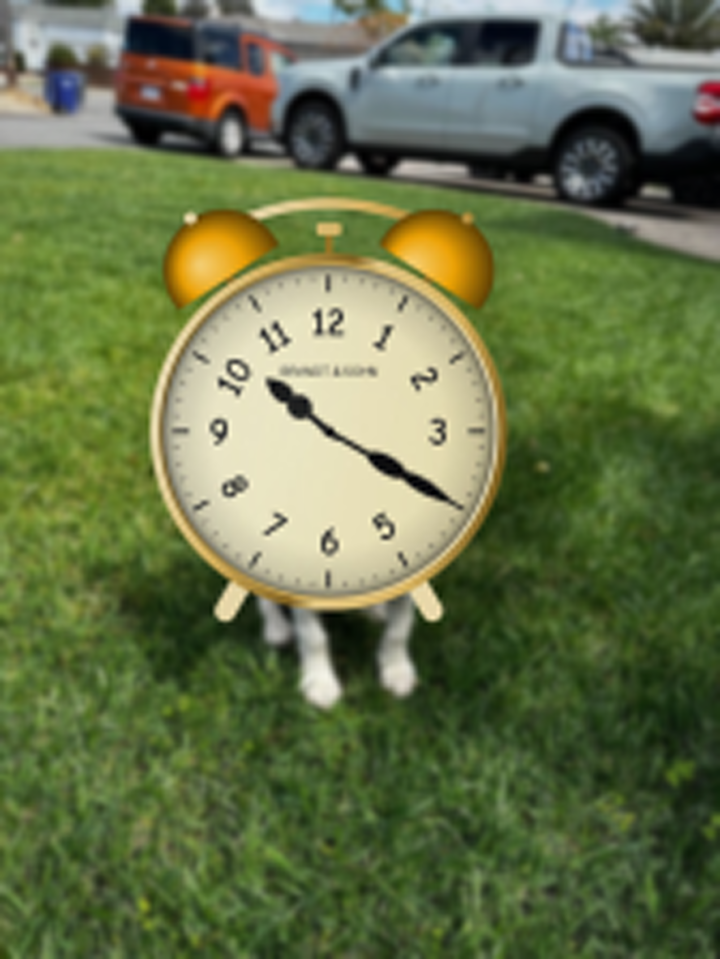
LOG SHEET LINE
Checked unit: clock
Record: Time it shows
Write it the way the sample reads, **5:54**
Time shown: **10:20**
